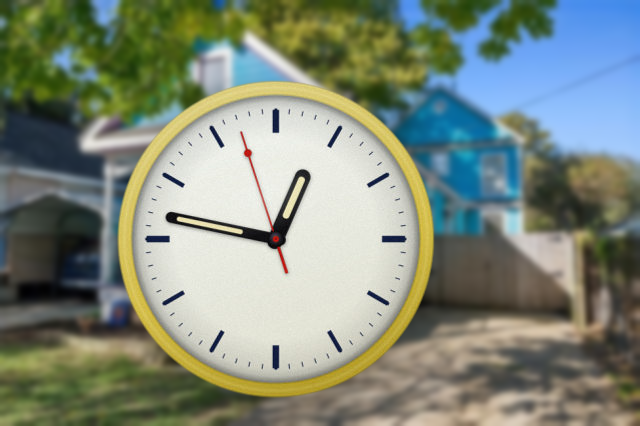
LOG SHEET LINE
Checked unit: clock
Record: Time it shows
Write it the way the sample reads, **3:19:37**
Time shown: **12:46:57**
